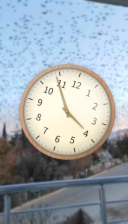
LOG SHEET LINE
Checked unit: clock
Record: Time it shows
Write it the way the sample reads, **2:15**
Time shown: **3:54**
